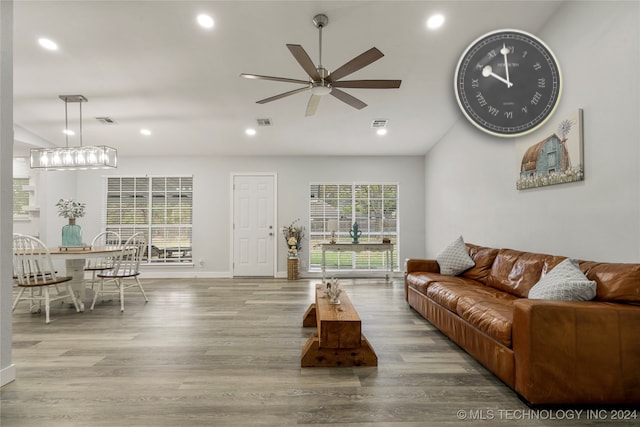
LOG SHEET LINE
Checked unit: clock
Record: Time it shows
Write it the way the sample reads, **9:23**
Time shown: **9:59**
